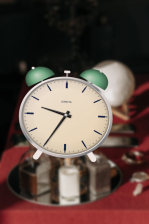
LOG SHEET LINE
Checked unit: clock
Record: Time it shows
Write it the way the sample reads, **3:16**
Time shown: **9:35**
